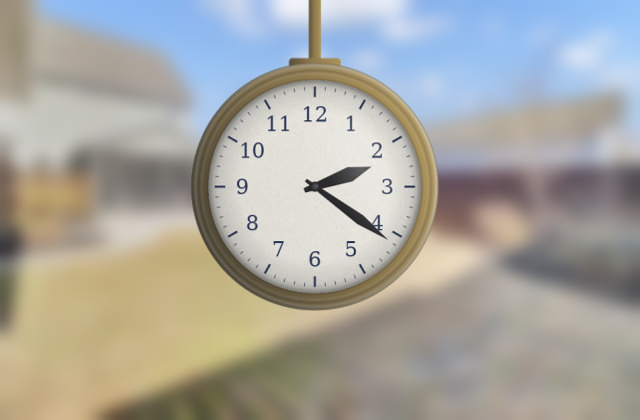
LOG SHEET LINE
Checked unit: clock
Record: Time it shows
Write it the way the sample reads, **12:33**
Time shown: **2:21**
